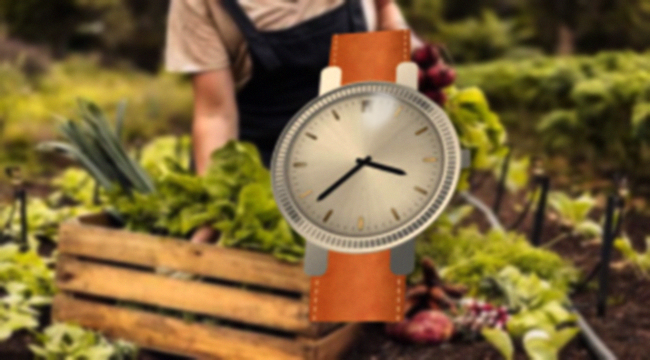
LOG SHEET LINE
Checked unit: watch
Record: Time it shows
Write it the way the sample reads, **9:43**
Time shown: **3:38**
